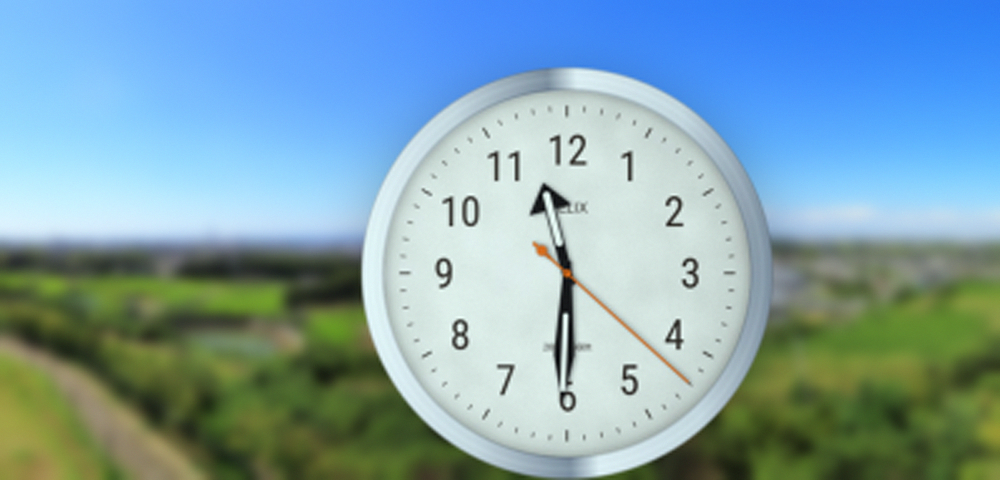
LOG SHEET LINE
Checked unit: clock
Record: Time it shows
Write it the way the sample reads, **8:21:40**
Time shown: **11:30:22**
